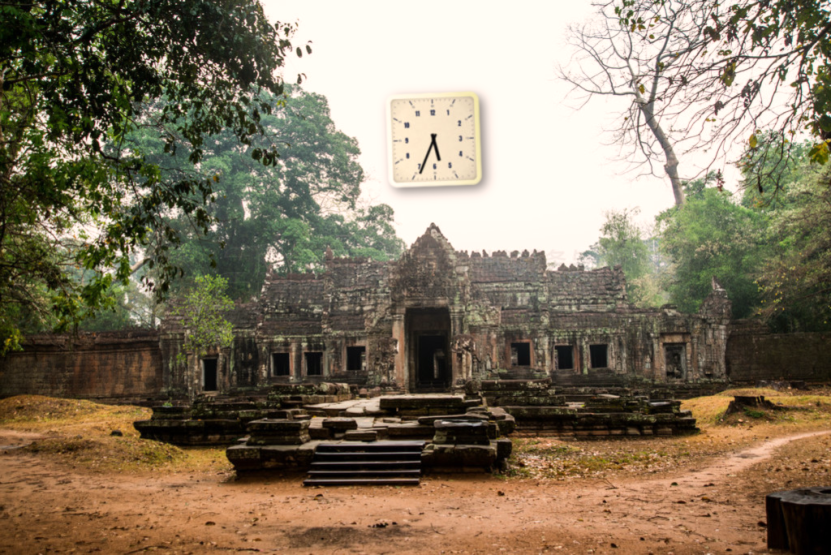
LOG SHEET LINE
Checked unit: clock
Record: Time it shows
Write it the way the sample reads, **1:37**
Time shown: **5:34**
